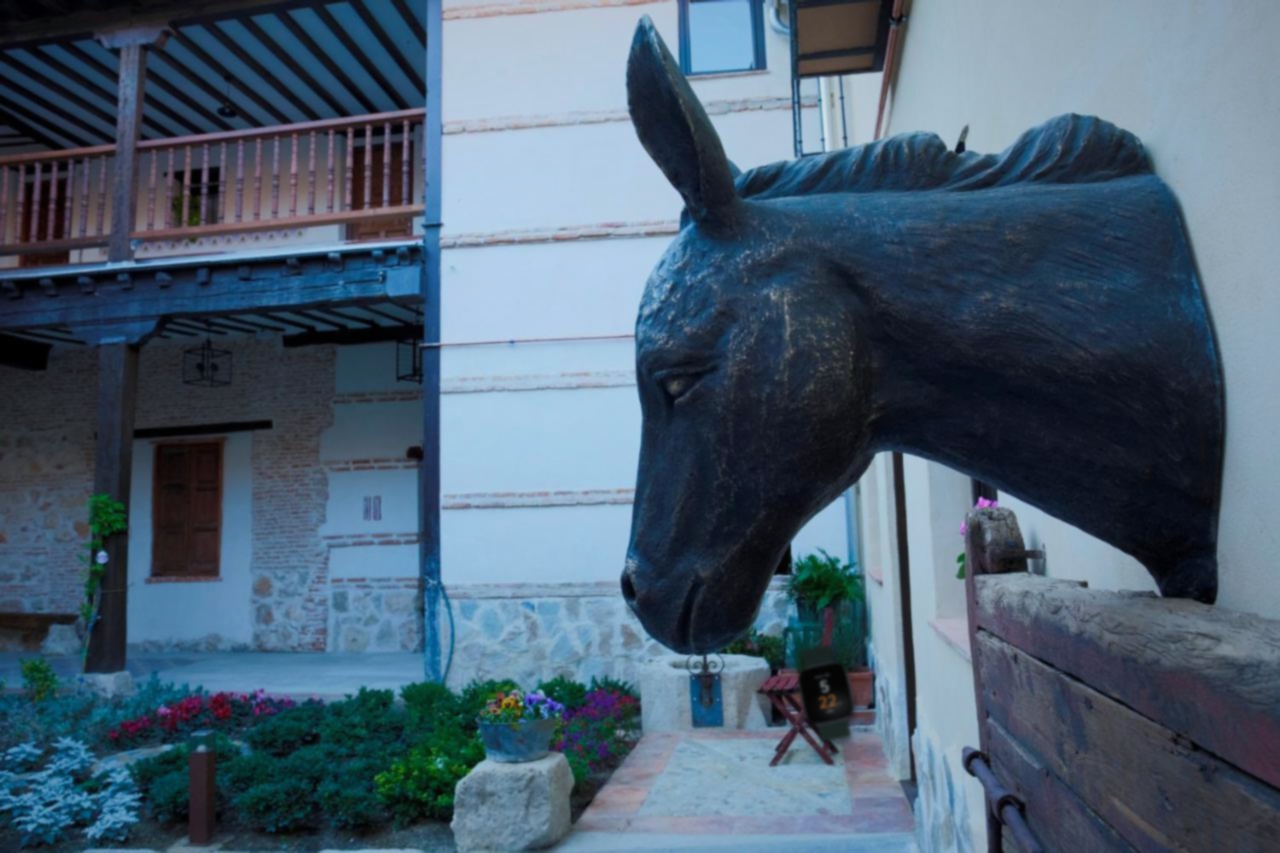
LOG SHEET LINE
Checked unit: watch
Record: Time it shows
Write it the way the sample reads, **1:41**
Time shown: **5:22**
